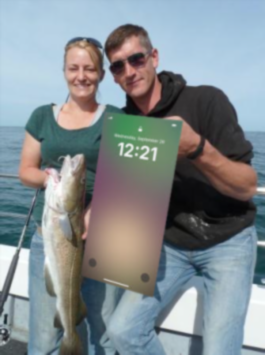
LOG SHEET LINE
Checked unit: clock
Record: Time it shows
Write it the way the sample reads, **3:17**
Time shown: **12:21**
